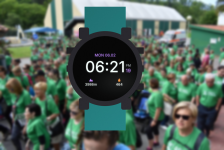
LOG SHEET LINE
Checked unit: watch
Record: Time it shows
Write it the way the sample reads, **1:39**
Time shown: **6:21**
